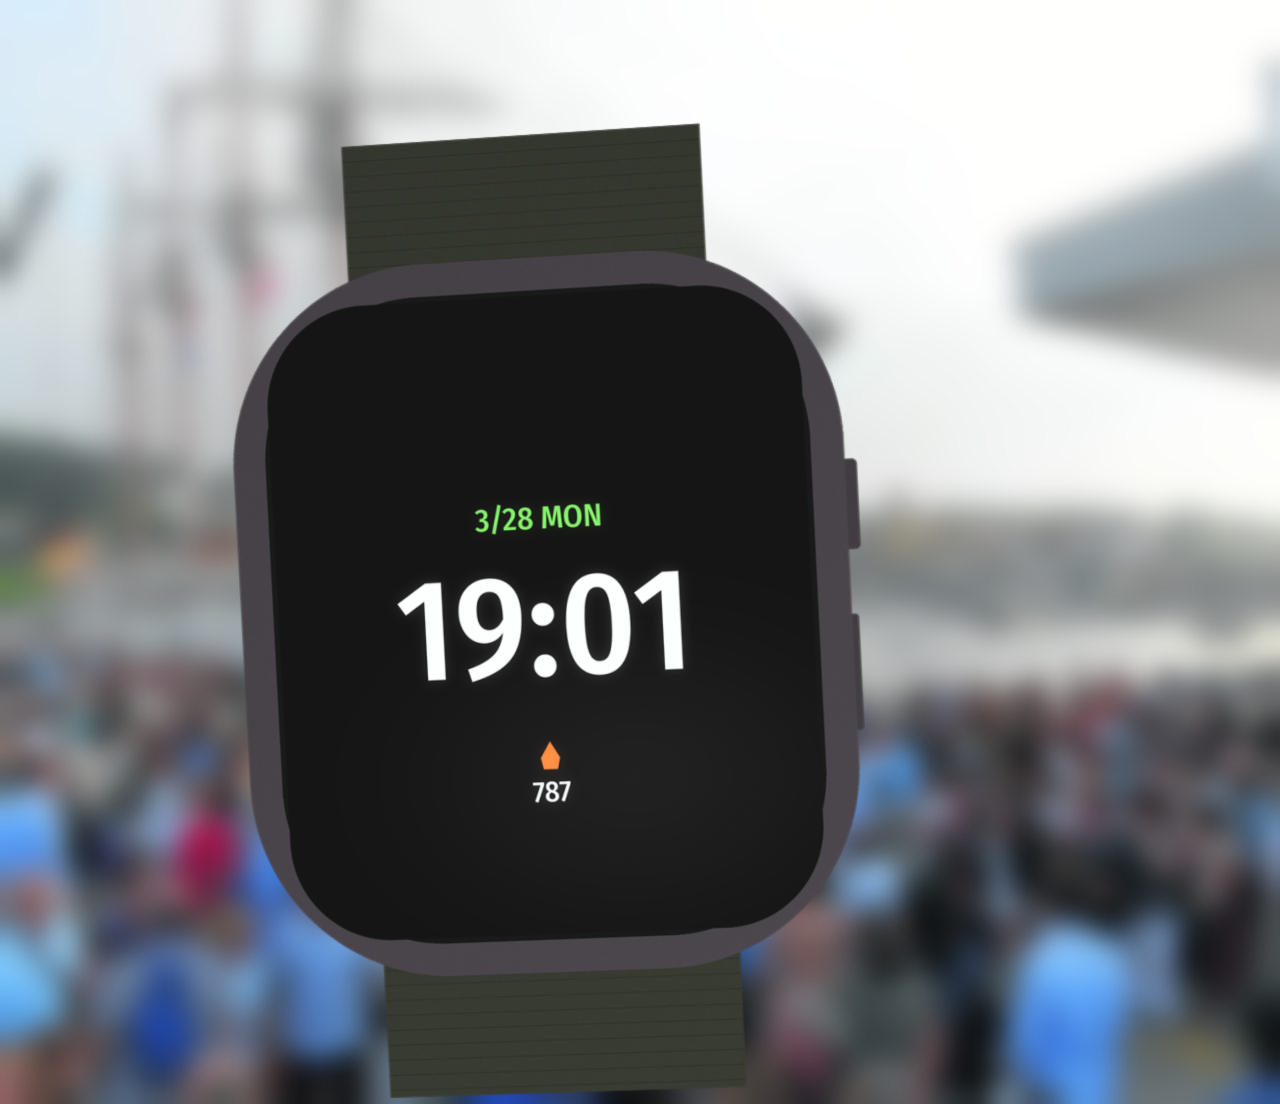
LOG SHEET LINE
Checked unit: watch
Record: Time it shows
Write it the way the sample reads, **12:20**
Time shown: **19:01**
